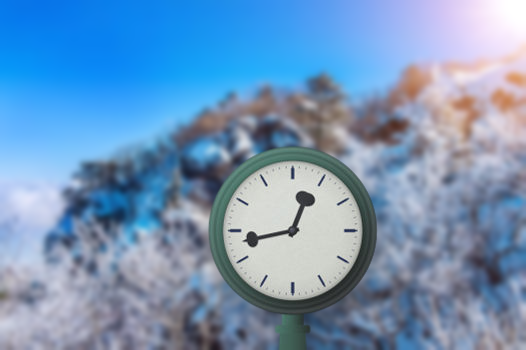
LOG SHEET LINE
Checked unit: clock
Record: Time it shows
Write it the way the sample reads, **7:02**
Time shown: **12:43**
